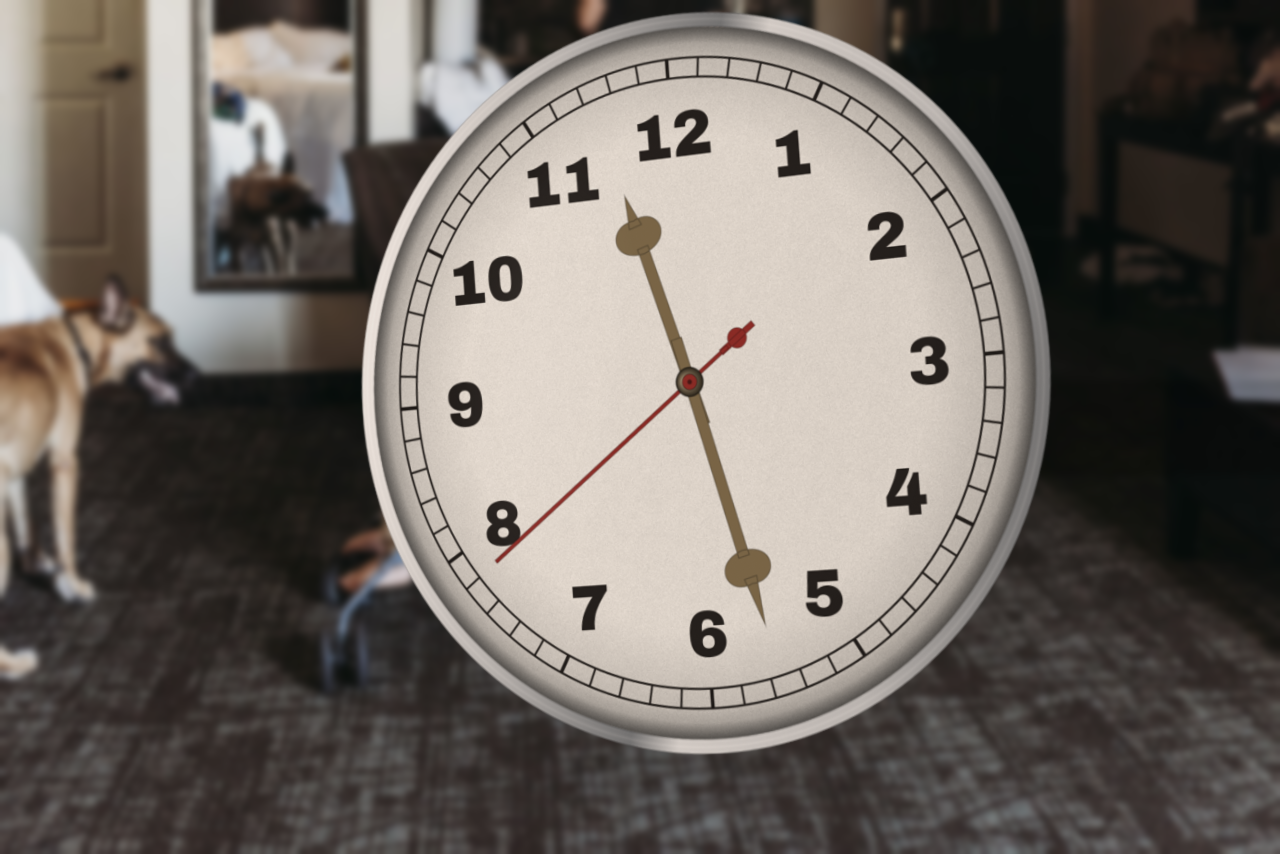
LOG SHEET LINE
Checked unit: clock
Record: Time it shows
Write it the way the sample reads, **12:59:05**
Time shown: **11:27:39**
